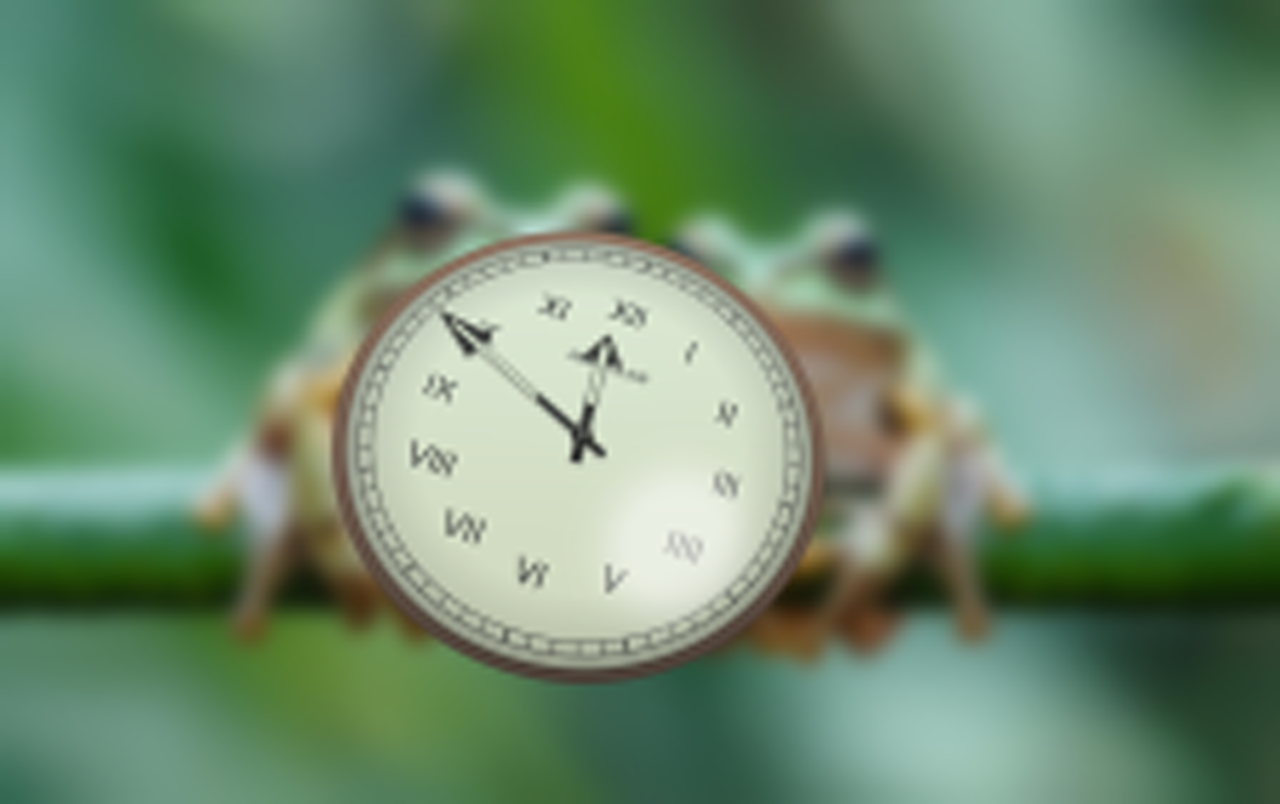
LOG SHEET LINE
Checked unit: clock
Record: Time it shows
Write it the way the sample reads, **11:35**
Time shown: **11:49**
